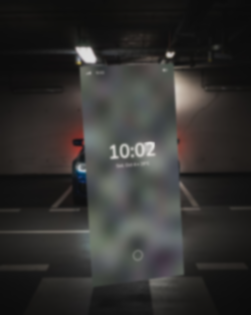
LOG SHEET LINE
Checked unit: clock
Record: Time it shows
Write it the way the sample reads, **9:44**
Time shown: **10:02**
